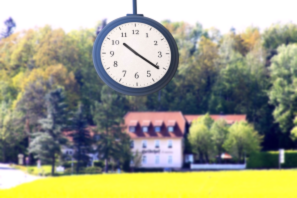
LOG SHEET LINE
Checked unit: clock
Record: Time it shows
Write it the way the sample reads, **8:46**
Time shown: **10:21**
